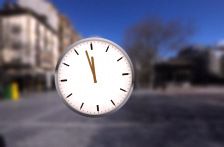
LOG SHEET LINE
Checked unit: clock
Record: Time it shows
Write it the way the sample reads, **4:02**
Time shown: **11:58**
